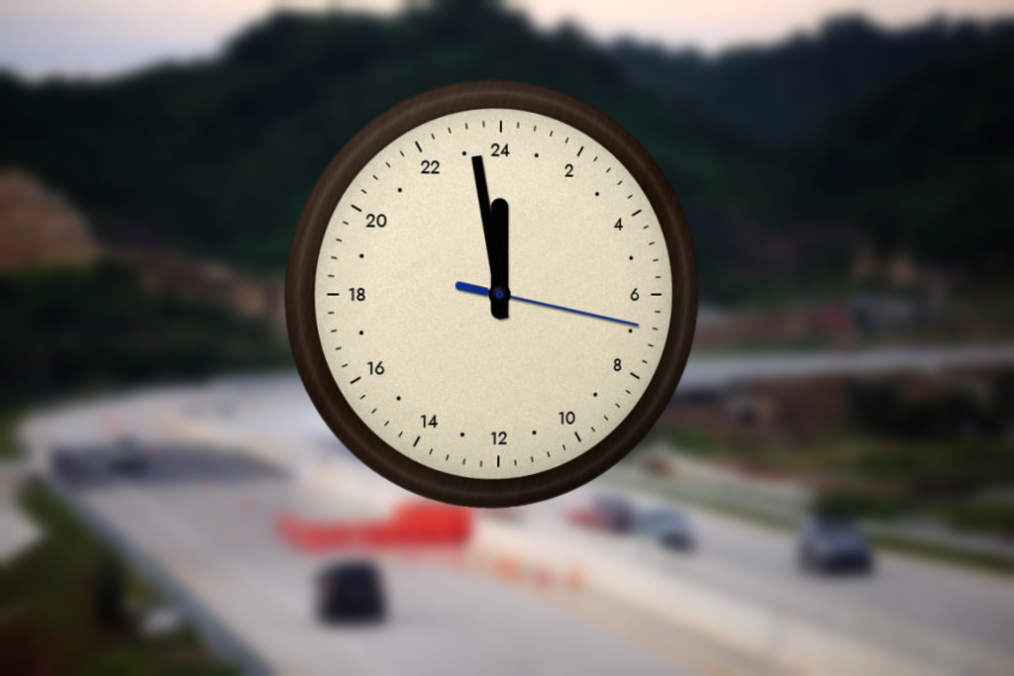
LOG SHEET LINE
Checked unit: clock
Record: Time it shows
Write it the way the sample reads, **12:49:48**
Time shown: **23:58:17**
